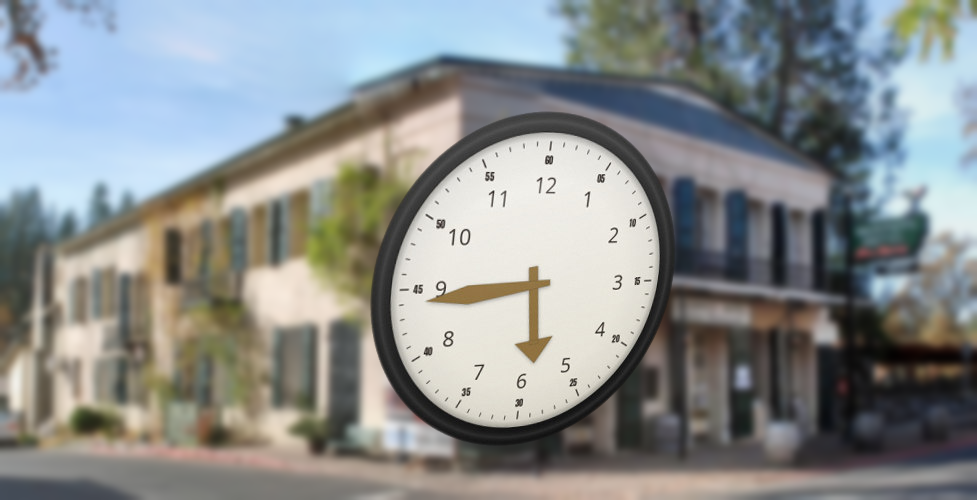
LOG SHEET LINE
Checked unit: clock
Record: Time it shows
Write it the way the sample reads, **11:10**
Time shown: **5:44**
